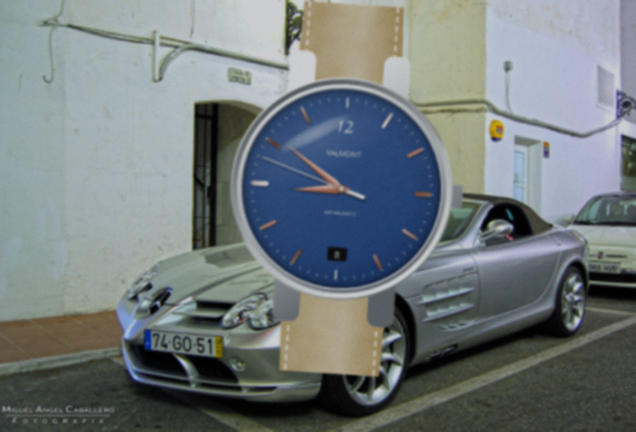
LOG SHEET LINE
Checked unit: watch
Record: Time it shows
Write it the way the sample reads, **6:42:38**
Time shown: **8:50:48**
